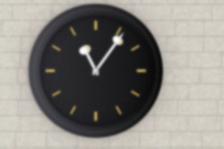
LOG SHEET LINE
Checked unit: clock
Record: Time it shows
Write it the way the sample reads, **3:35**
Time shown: **11:06**
